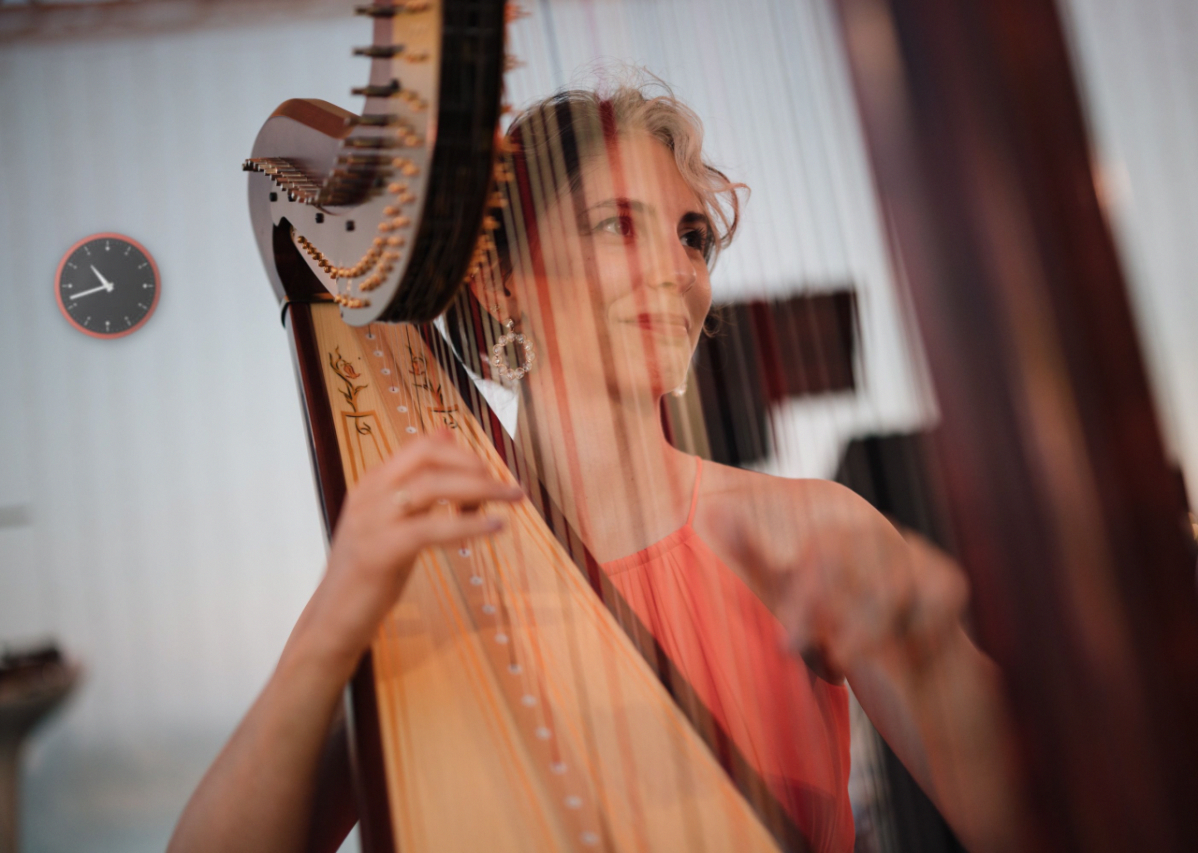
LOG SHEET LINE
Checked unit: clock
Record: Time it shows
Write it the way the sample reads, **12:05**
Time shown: **10:42**
